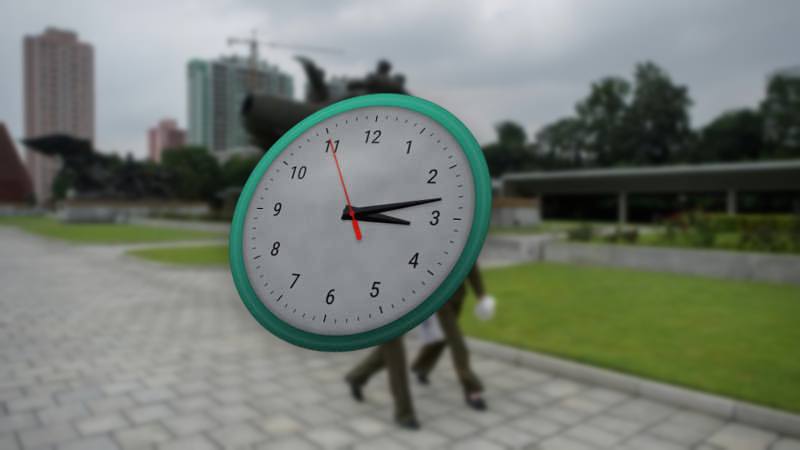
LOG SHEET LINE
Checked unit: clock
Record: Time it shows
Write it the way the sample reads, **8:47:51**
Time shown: **3:12:55**
